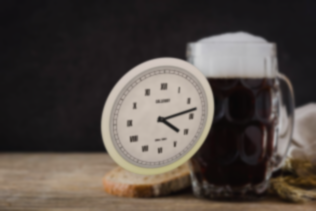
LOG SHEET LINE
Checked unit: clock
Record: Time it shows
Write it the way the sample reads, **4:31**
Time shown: **4:13**
